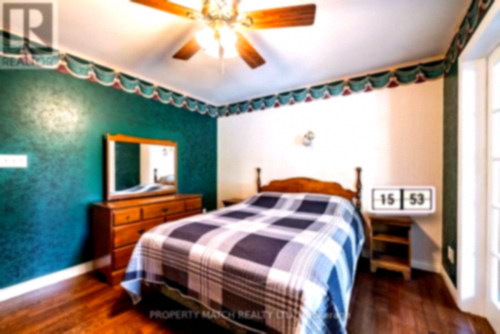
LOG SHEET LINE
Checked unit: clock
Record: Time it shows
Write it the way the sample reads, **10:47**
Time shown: **15:53**
